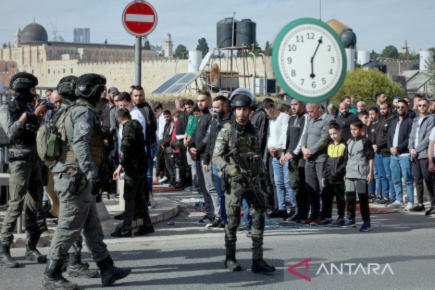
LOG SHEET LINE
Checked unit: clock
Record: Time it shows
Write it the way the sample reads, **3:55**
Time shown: **6:05**
